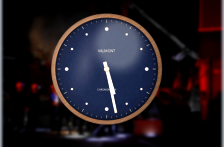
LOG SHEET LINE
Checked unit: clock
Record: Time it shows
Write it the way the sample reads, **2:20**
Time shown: **5:28**
